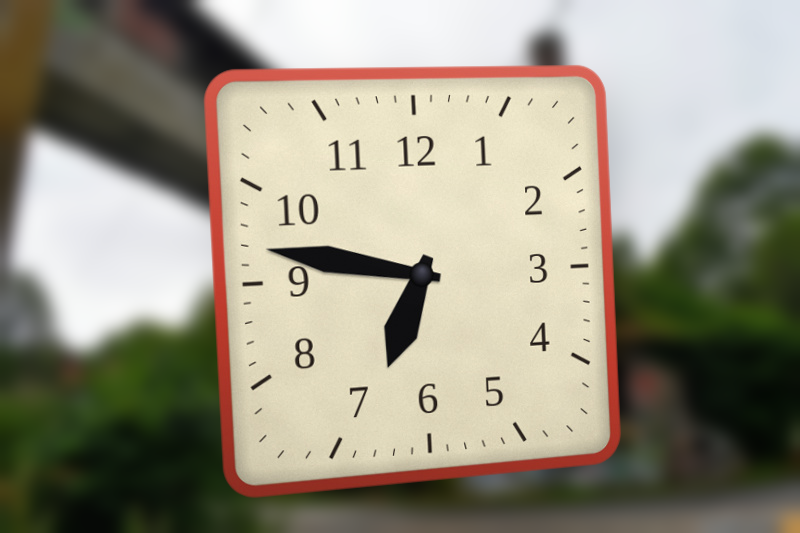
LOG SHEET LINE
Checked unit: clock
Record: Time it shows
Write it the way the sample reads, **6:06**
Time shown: **6:47**
